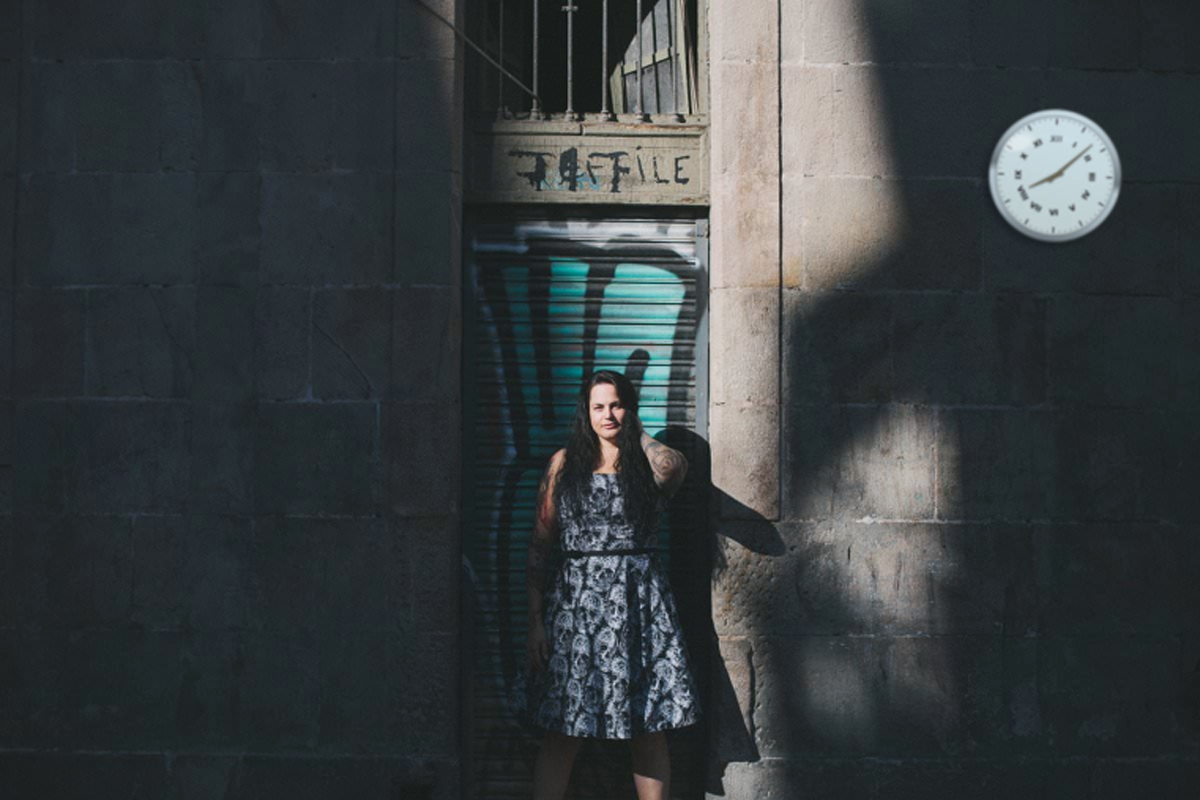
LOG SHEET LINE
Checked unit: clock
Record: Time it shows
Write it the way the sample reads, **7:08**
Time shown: **8:08**
